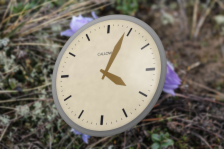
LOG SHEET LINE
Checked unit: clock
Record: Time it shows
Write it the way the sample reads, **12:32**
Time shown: **4:04**
